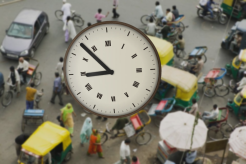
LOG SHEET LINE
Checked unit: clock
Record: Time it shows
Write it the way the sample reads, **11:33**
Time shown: **8:53**
